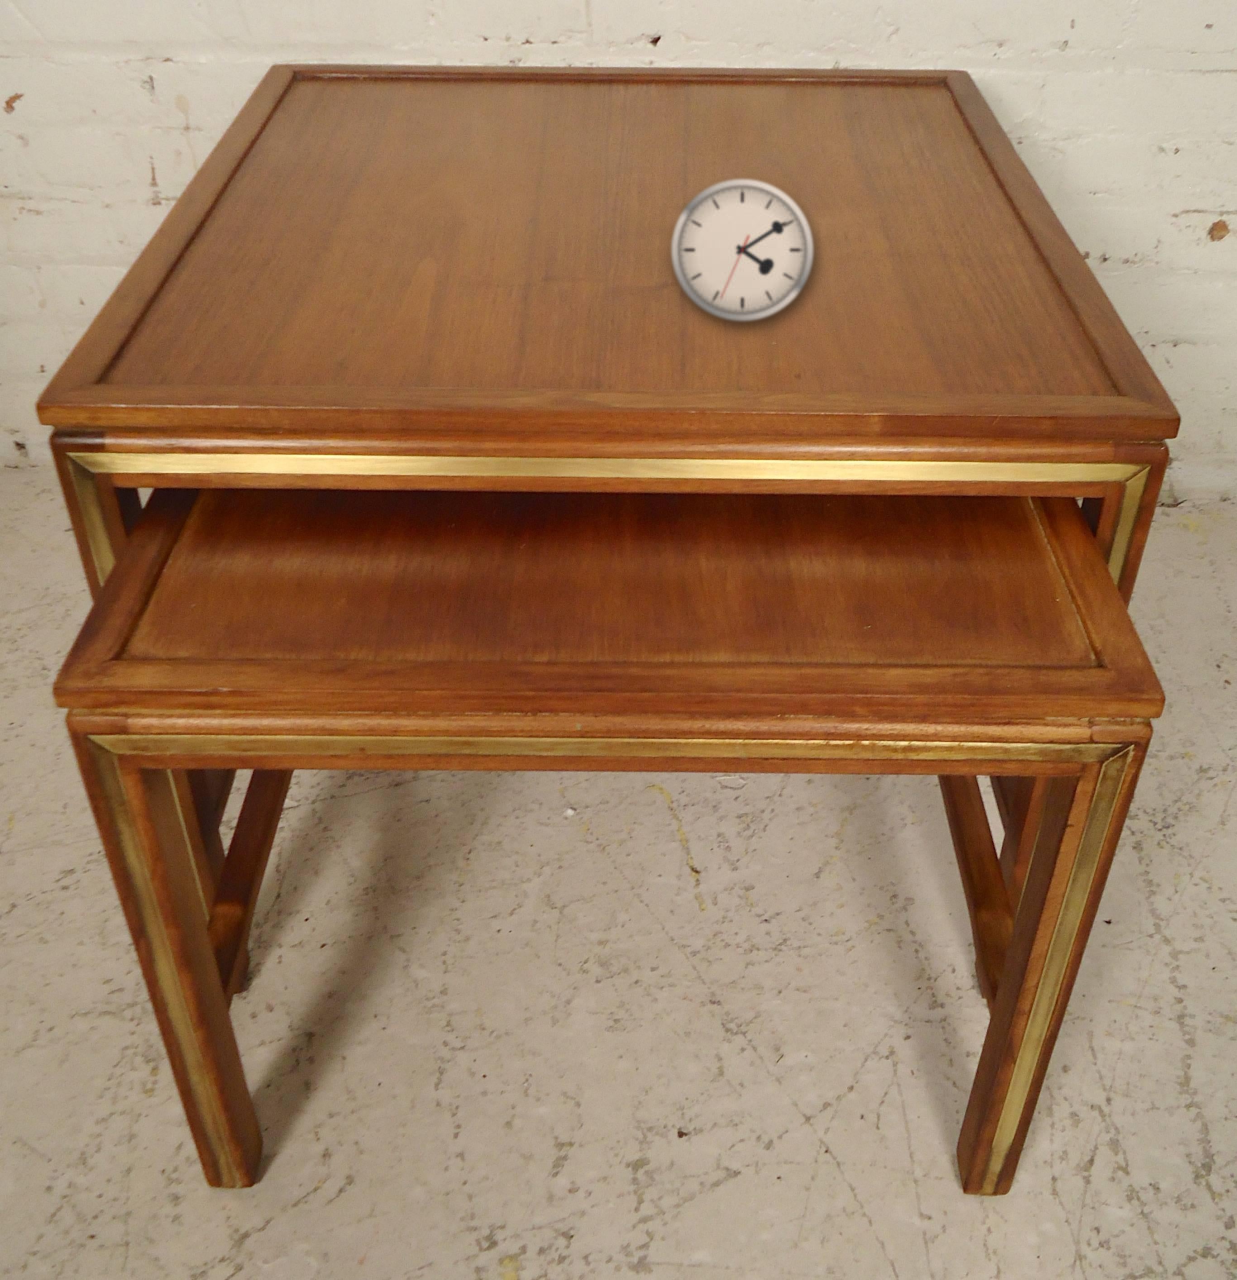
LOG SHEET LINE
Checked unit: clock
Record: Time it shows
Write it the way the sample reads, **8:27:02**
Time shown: **4:09:34**
